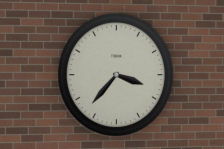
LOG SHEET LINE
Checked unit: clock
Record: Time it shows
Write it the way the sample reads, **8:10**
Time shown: **3:37**
